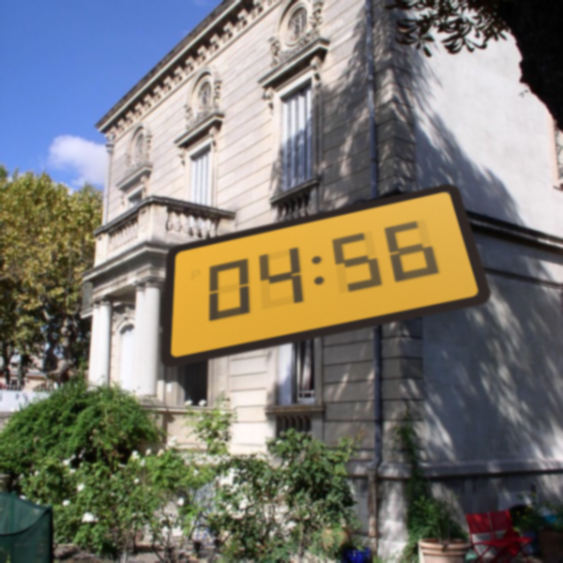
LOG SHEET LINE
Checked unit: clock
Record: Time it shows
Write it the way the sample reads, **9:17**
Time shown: **4:56**
